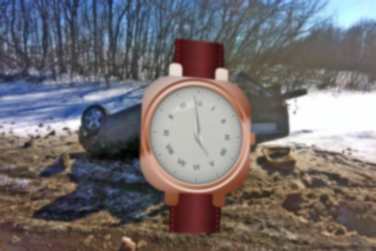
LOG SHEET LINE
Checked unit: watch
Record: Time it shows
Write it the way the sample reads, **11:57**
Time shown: **4:59**
